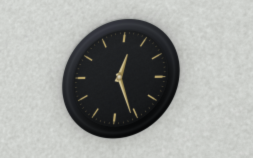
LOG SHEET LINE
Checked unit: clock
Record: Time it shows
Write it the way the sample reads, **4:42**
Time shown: **12:26**
